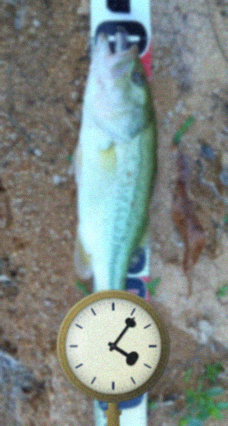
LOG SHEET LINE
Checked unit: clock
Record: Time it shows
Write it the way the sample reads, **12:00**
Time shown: **4:06**
